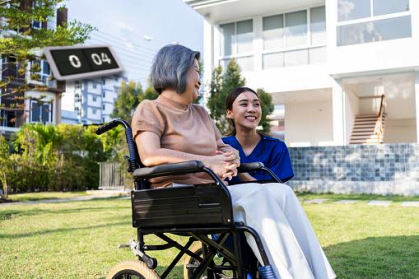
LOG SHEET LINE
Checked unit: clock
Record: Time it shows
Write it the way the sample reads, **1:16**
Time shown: **0:04**
